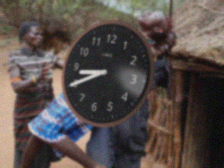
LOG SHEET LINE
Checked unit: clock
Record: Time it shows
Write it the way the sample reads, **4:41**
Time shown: **8:40**
